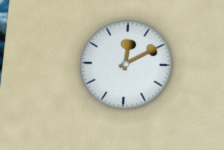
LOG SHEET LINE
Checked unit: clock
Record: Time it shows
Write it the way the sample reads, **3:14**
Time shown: **12:10**
